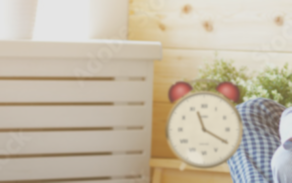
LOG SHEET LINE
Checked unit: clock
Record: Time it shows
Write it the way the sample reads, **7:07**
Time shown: **11:20**
